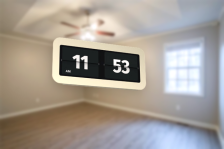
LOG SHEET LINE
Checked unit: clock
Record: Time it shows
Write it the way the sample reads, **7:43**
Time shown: **11:53**
